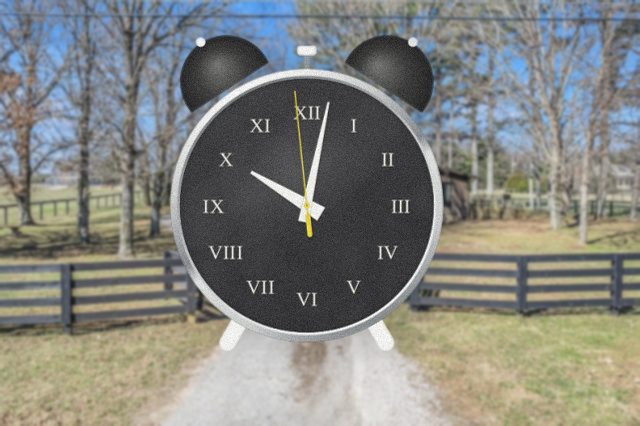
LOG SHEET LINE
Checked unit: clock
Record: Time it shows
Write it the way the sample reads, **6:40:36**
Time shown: **10:01:59**
